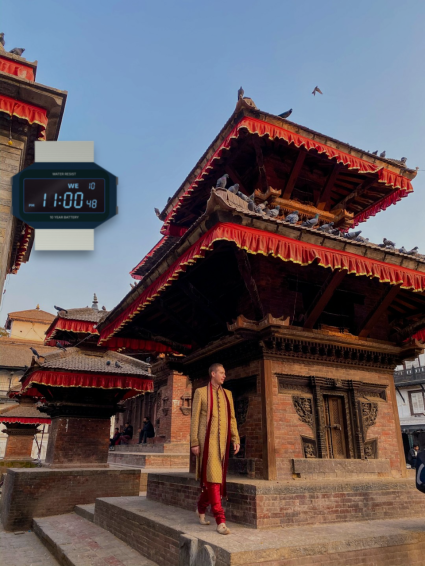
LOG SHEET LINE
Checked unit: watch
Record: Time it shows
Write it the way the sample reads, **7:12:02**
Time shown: **11:00:48**
